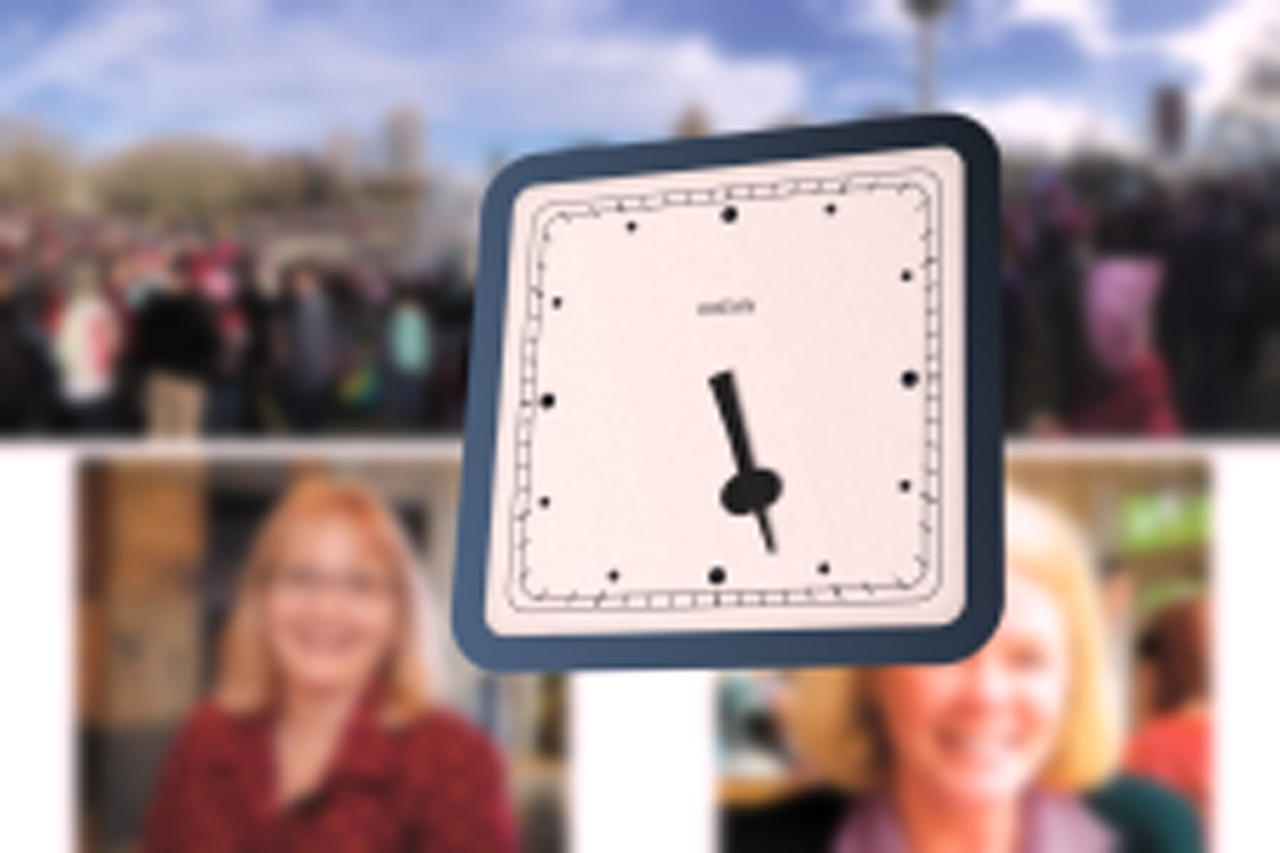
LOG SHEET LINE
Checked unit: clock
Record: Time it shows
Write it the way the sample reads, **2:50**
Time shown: **5:27**
